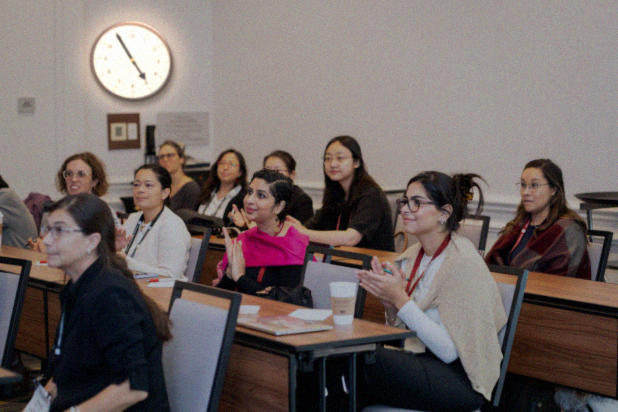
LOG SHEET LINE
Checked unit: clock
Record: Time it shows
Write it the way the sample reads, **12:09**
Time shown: **4:55**
